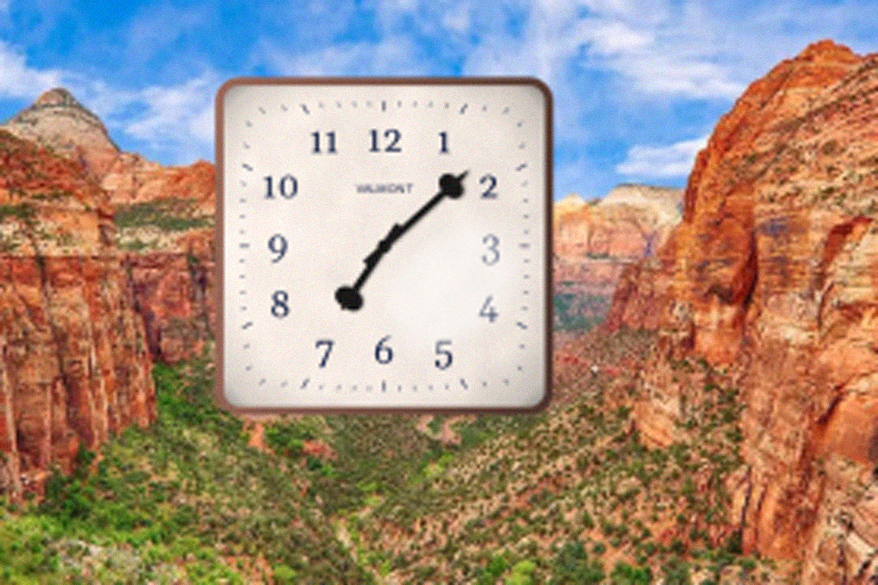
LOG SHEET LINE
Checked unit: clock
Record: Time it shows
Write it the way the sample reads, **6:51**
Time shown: **7:08**
